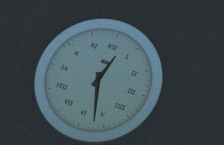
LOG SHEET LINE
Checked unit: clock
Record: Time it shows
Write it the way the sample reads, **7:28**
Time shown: **12:27**
